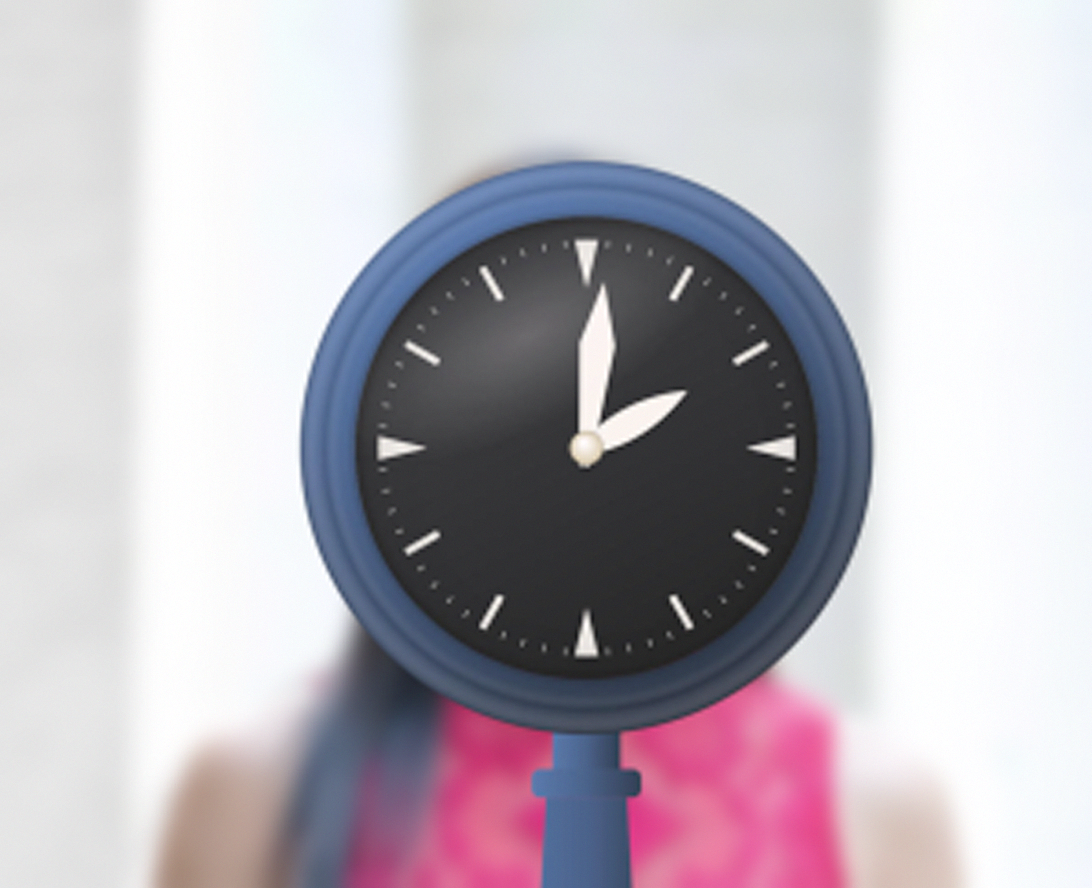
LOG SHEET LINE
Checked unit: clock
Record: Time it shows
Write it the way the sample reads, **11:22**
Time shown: **2:01**
